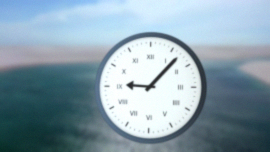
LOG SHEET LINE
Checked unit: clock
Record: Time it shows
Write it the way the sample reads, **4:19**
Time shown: **9:07**
